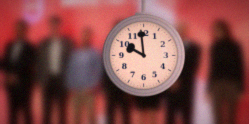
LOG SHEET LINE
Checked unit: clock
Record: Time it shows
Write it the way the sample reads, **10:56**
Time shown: **9:59**
